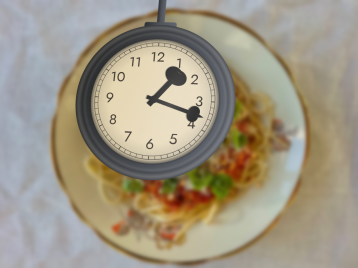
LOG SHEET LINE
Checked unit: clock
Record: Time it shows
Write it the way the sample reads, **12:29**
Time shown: **1:18**
